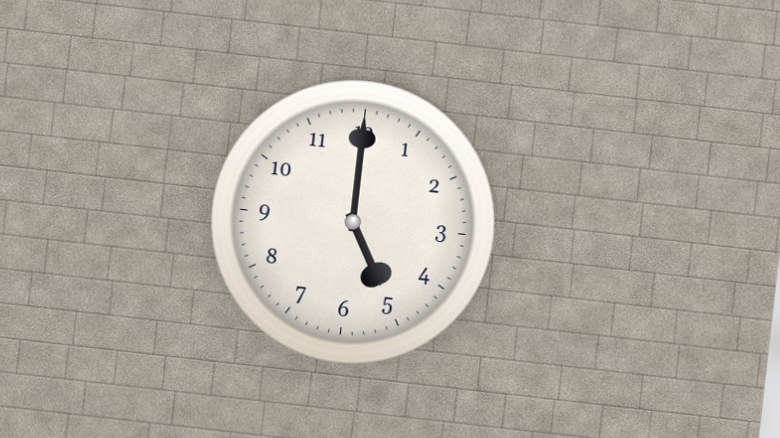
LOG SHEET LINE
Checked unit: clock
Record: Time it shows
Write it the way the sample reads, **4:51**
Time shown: **5:00**
